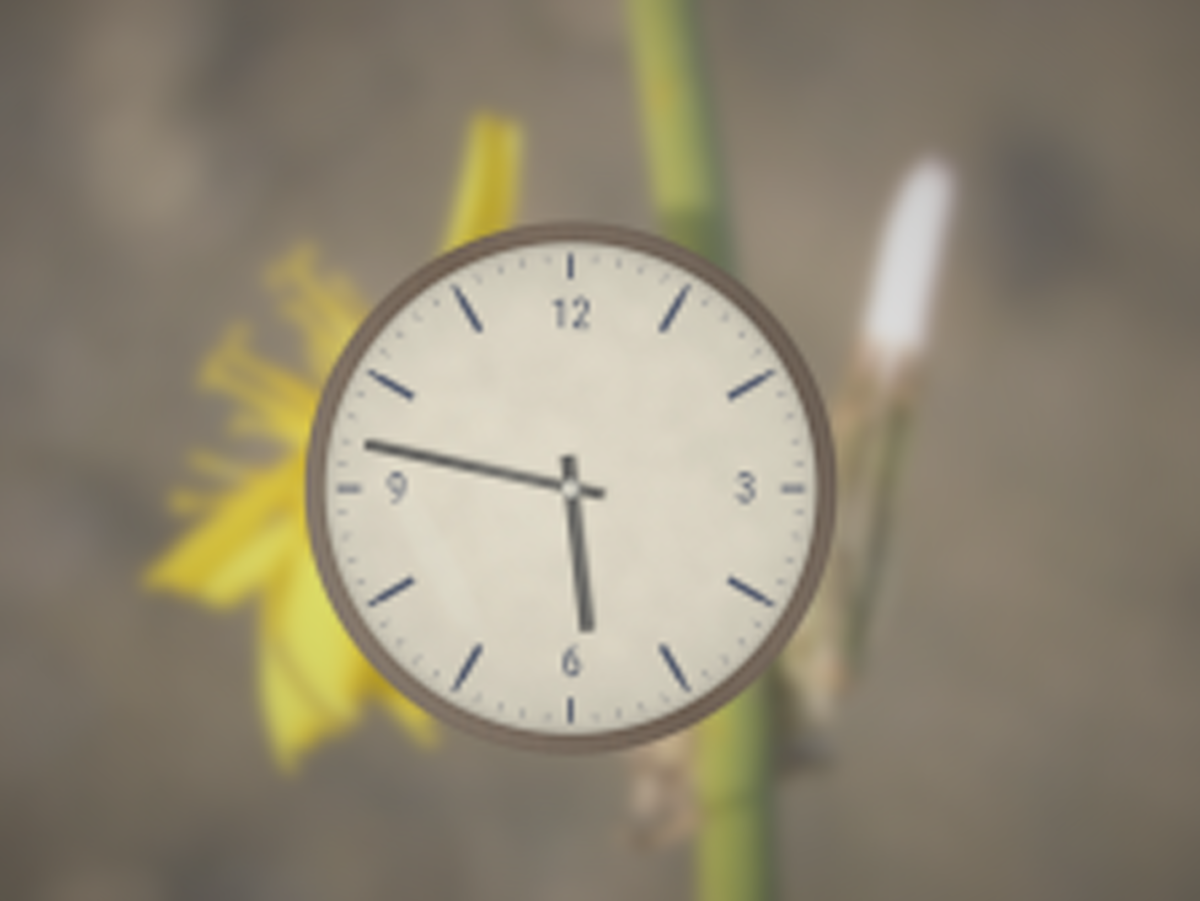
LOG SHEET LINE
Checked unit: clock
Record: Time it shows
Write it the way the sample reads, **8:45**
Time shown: **5:47**
